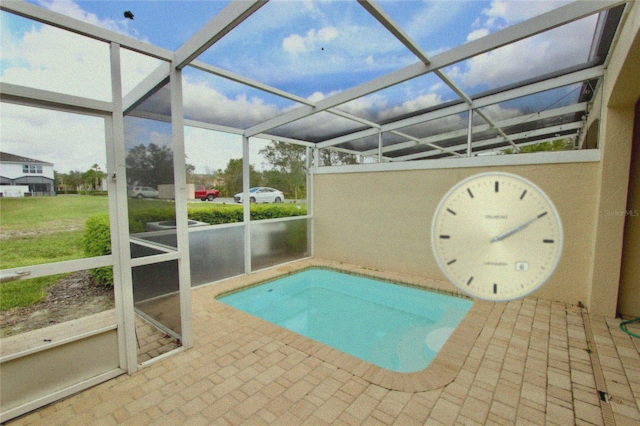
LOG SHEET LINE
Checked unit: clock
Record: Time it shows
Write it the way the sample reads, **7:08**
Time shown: **2:10**
